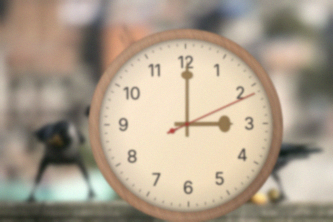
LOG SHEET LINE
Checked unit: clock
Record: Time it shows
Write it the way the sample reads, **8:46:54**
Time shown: **3:00:11**
